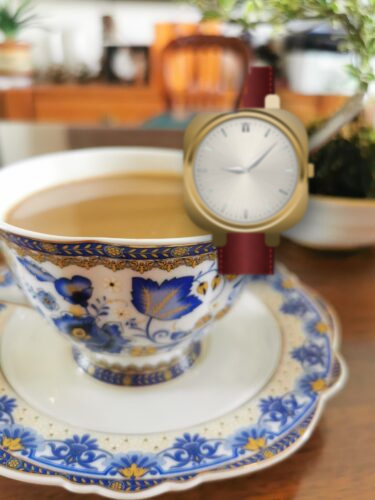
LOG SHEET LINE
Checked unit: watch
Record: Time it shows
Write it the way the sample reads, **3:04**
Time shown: **9:08**
